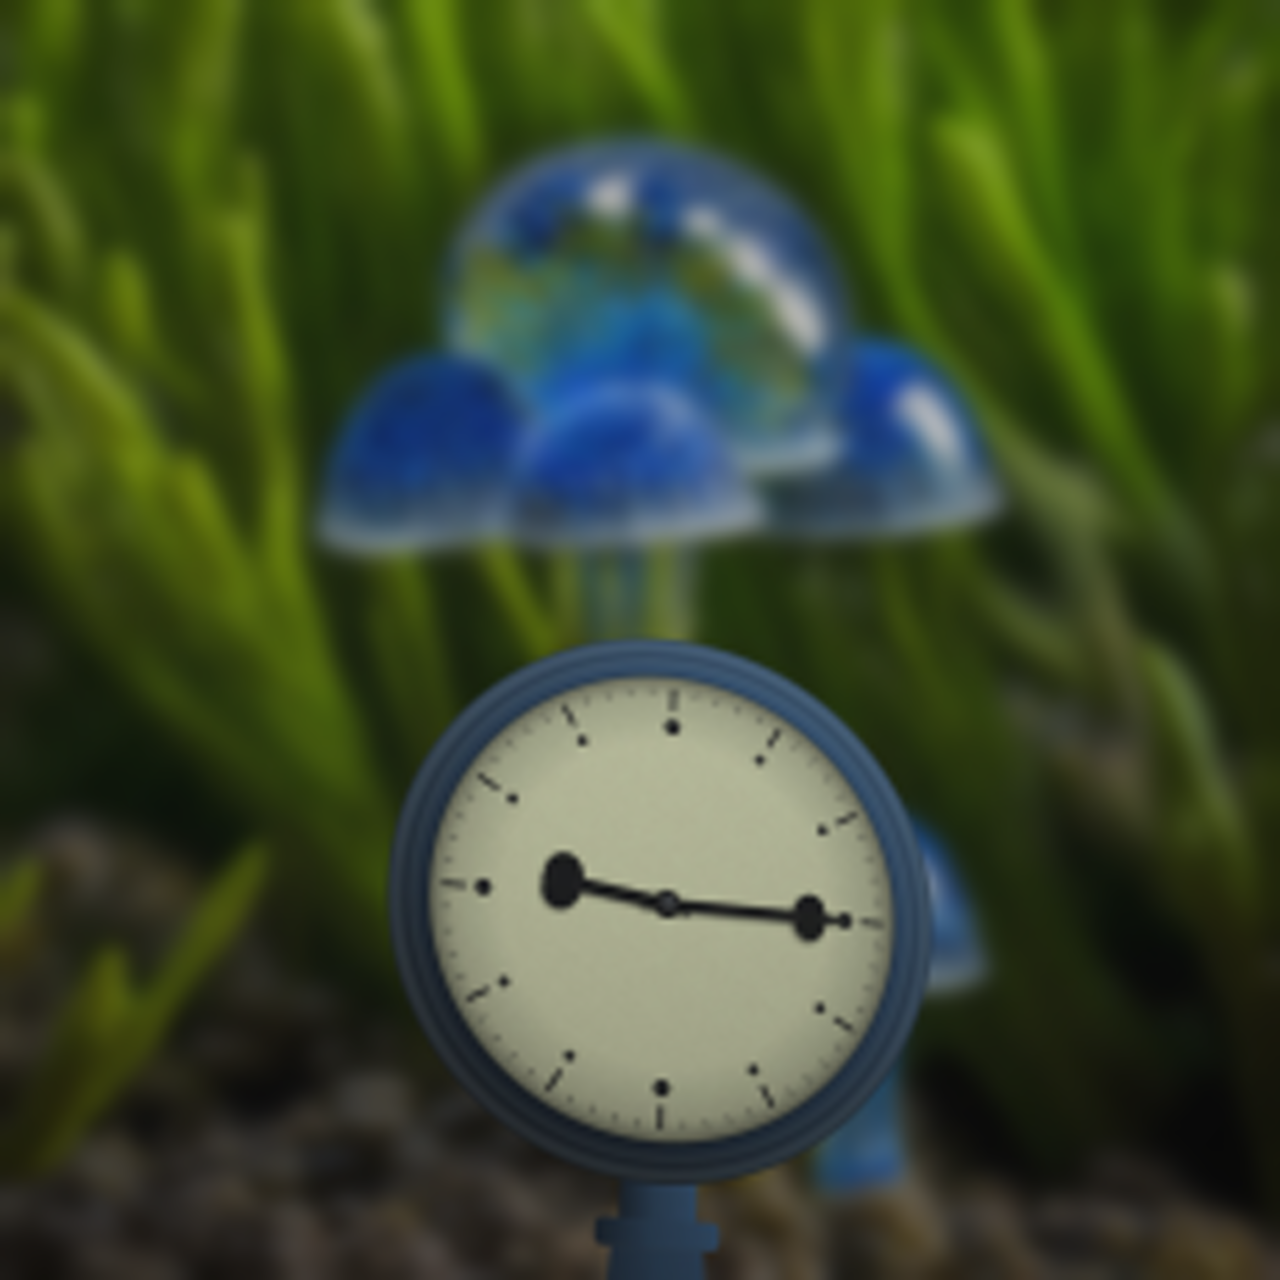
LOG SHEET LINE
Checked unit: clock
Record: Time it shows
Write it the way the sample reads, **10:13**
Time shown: **9:15**
